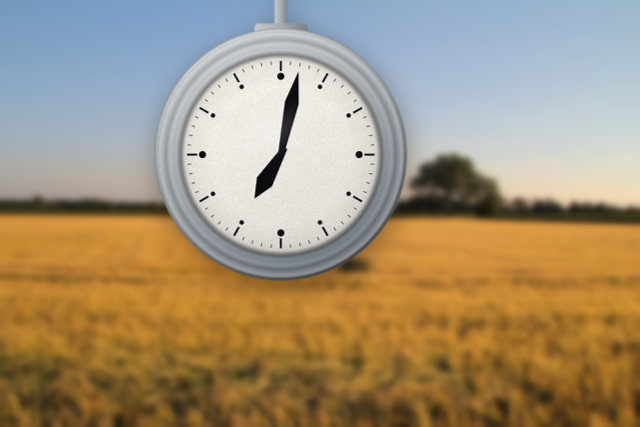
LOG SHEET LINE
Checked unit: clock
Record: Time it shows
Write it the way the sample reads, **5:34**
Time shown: **7:02**
